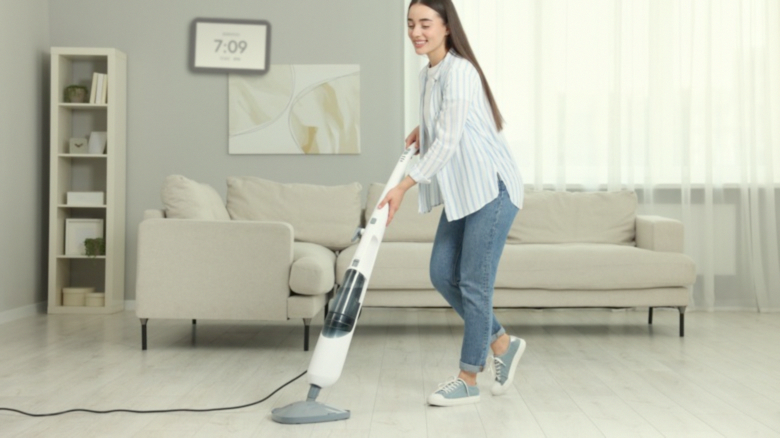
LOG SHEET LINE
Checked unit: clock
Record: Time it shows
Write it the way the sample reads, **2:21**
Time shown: **7:09**
